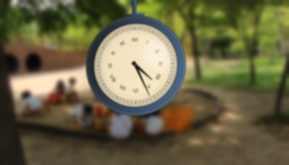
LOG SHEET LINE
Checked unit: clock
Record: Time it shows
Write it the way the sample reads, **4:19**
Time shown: **4:26**
